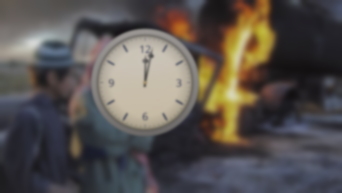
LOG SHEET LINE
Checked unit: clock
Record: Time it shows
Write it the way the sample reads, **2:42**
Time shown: **12:02**
